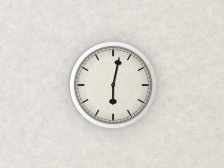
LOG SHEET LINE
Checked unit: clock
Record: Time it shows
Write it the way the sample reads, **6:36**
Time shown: **6:02**
